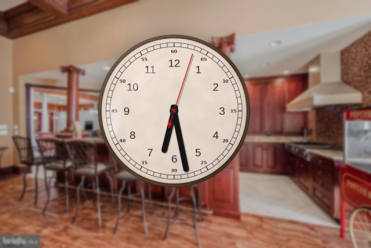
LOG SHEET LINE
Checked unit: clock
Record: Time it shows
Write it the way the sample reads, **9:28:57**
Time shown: **6:28:03**
